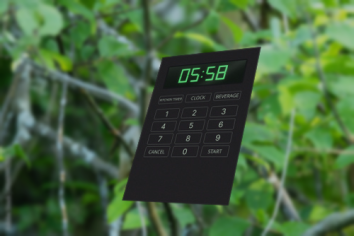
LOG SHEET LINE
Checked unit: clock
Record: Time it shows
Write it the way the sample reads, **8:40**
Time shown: **5:58**
